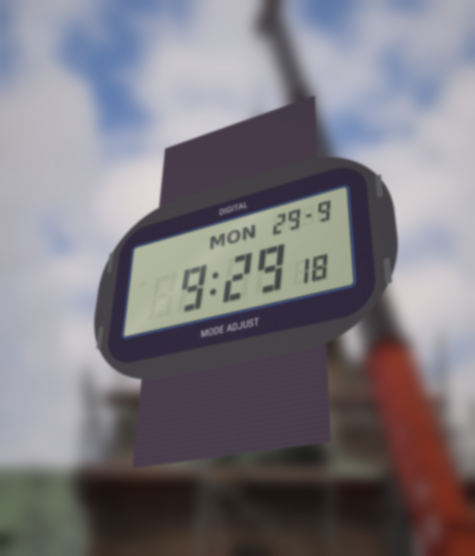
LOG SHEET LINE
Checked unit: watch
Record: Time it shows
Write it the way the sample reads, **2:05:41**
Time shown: **9:29:18**
